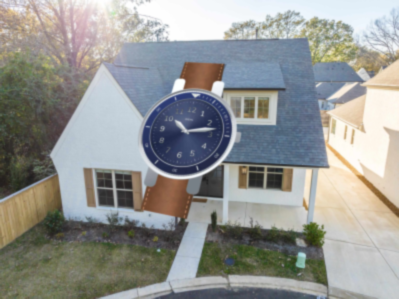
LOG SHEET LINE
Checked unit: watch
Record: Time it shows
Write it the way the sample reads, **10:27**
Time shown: **10:13**
